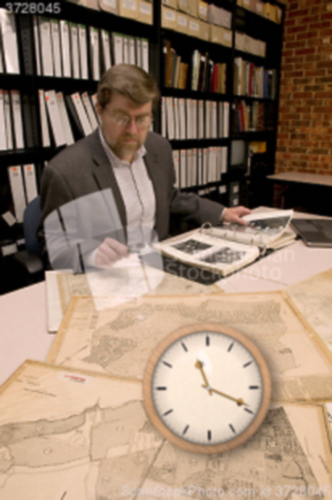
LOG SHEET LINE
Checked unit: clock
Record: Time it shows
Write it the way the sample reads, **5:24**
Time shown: **11:19**
